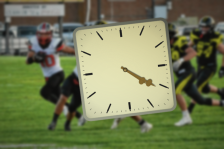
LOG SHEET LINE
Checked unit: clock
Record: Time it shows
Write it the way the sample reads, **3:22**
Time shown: **4:21**
